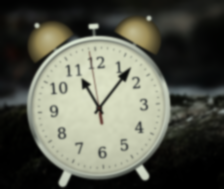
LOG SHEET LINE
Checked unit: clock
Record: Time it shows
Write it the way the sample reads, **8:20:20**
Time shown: **11:06:59**
